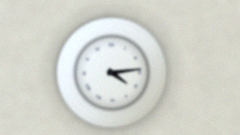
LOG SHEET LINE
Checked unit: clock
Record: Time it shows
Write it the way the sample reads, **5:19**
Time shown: **4:14**
